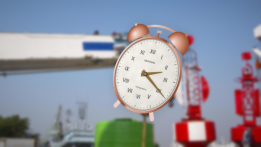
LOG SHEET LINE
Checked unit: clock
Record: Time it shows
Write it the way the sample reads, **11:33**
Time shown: **2:20**
